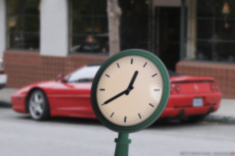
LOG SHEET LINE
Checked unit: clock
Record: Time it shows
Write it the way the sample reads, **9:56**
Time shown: **12:40**
